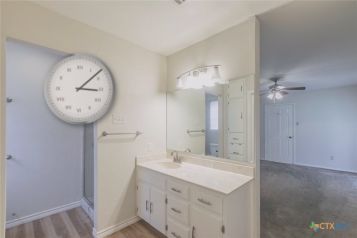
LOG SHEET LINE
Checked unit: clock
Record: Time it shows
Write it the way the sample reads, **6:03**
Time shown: **3:08**
